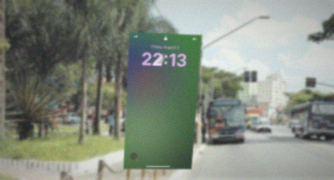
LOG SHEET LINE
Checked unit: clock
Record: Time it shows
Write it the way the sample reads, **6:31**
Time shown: **22:13**
